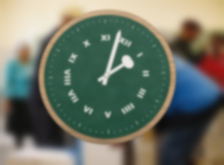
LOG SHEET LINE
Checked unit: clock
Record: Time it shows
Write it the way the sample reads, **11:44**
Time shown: **12:58**
